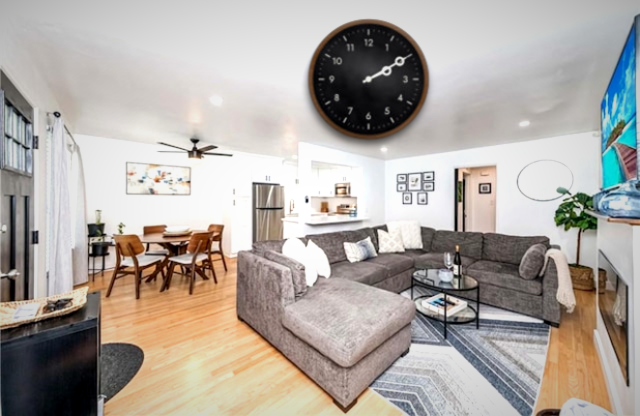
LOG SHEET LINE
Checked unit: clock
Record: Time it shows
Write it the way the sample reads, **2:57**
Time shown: **2:10**
